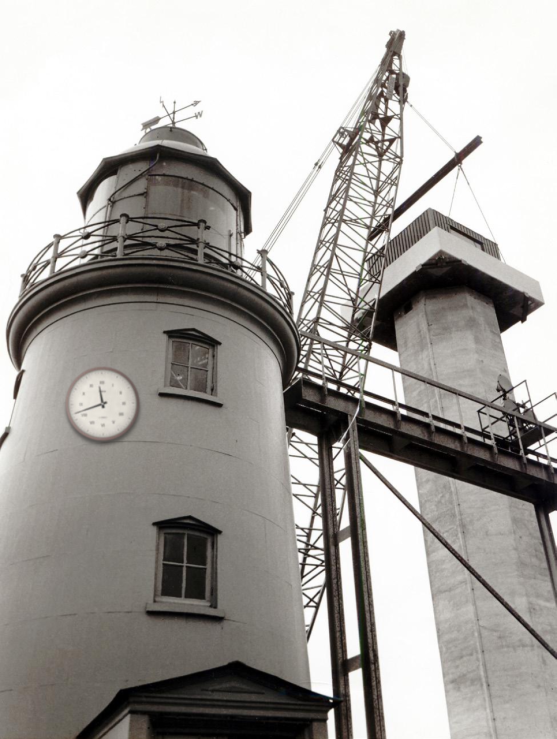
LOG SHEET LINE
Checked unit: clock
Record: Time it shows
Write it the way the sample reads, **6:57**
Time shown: **11:42**
